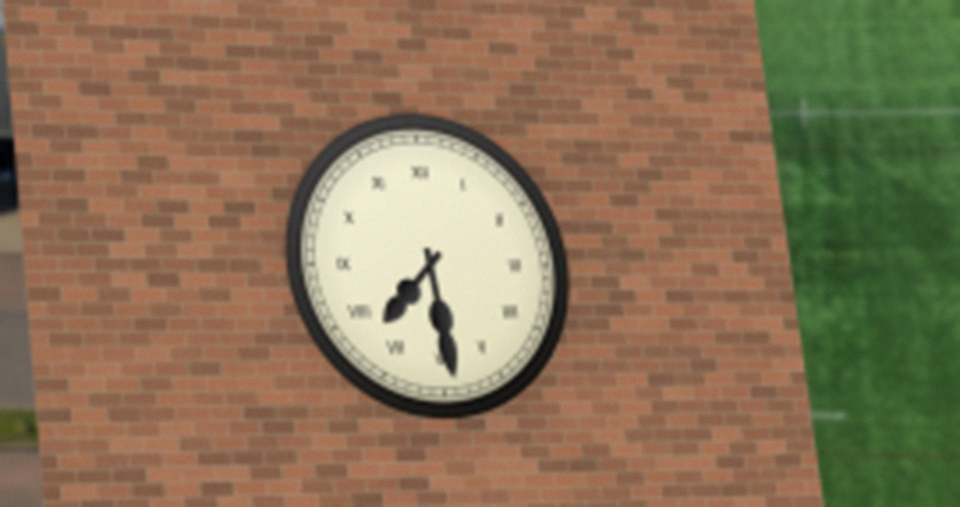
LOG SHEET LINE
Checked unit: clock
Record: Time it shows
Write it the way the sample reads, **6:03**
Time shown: **7:29**
